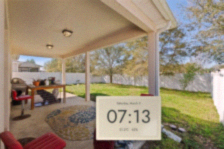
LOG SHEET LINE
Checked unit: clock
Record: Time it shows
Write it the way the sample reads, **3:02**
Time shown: **7:13**
